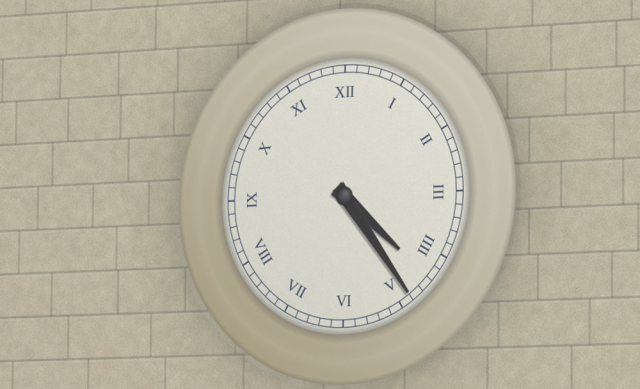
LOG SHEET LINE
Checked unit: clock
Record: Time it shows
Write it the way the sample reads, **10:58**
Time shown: **4:24**
